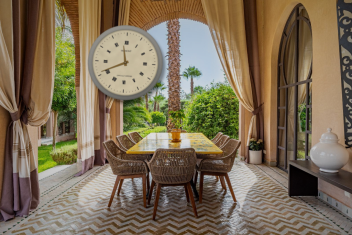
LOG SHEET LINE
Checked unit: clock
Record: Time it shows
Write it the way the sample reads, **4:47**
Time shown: **11:41**
